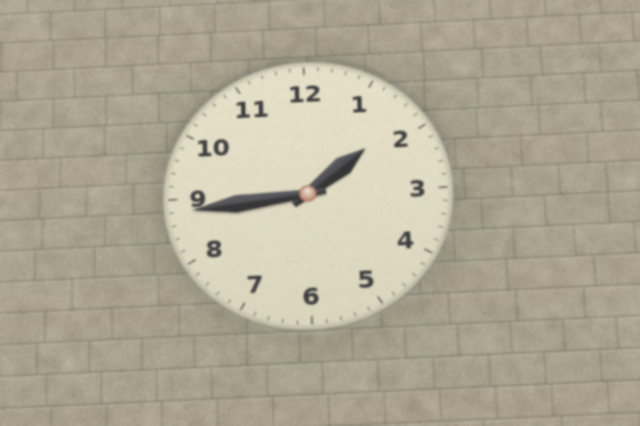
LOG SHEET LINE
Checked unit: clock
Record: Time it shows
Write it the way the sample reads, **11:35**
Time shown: **1:44**
